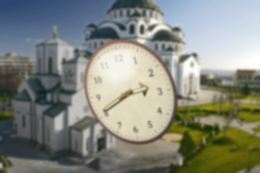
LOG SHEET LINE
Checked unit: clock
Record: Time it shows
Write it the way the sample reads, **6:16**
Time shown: **2:41**
